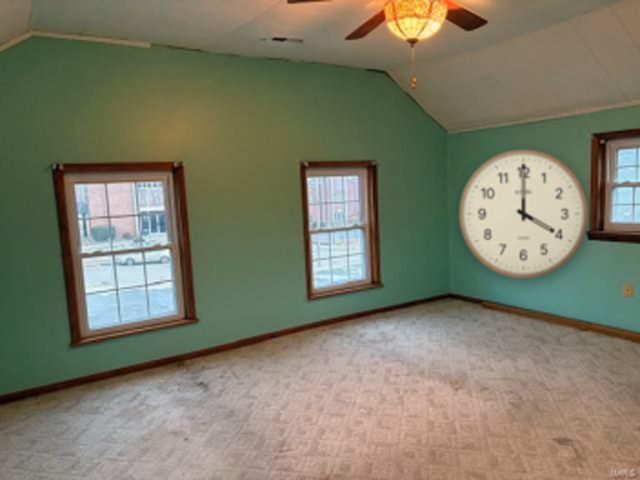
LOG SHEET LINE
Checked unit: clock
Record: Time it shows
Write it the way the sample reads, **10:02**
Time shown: **4:00**
